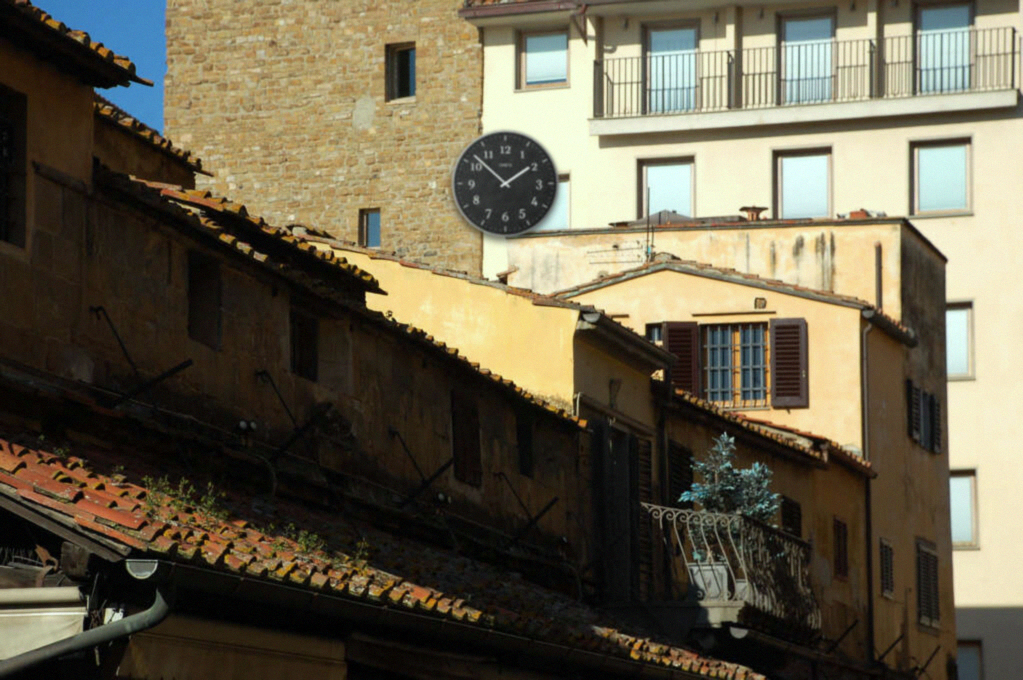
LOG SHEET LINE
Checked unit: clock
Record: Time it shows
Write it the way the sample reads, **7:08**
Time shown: **1:52**
